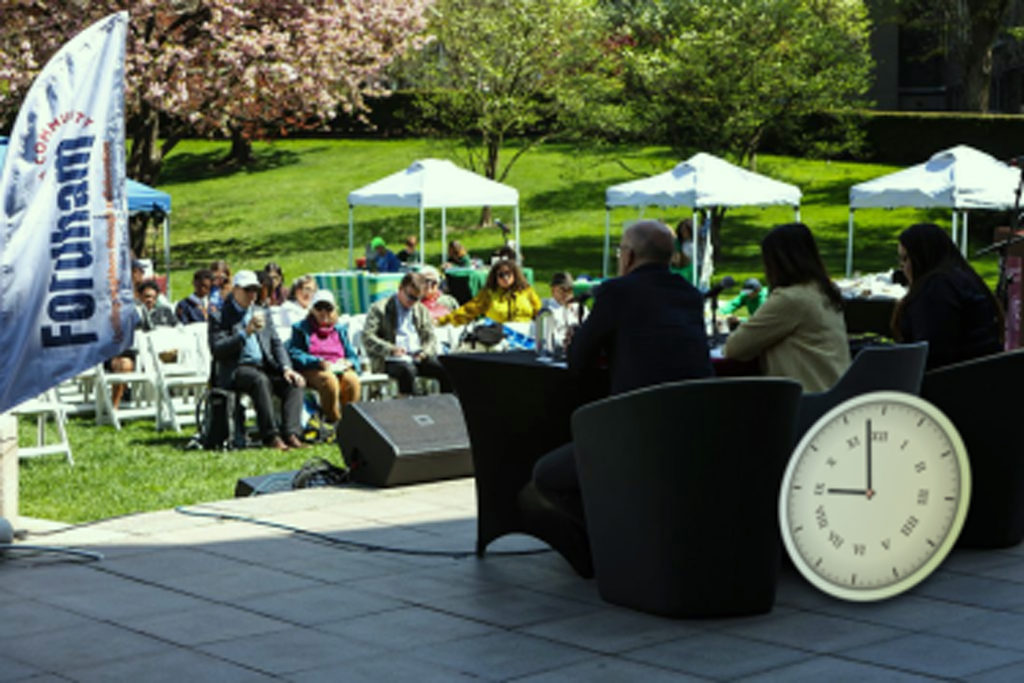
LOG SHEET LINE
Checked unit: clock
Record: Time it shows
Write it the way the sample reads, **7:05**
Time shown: **8:58**
